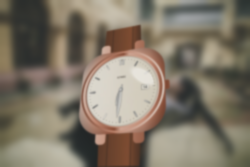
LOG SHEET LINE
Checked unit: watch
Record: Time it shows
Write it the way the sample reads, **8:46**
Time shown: **6:31**
